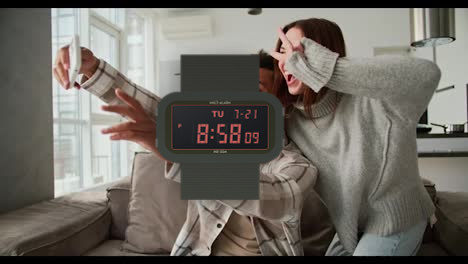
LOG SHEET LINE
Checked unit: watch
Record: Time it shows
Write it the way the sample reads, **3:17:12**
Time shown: **8:58:09**
